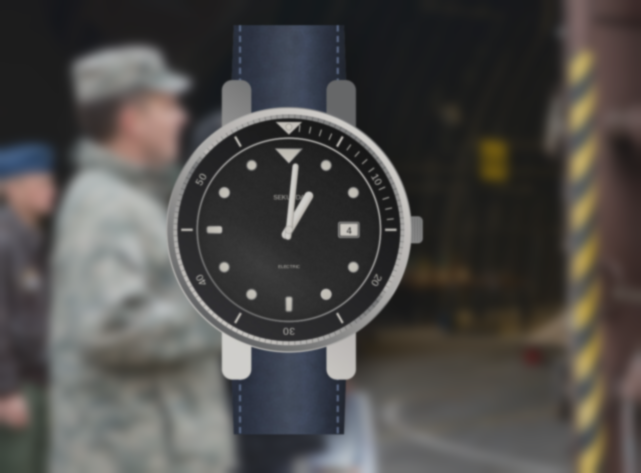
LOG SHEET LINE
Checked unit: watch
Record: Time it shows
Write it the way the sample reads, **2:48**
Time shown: **1:01**
